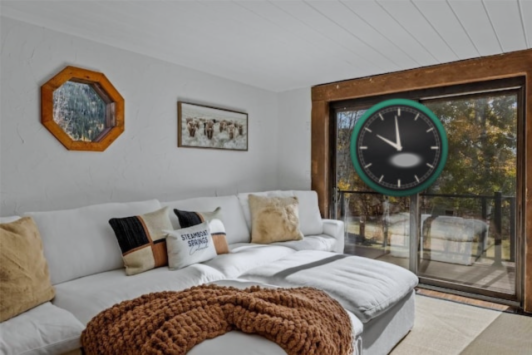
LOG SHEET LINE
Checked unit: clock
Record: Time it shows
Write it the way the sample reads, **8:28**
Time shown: **9:59**
